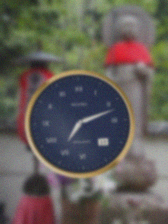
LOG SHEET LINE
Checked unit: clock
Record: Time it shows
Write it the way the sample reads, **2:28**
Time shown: **7:12**
